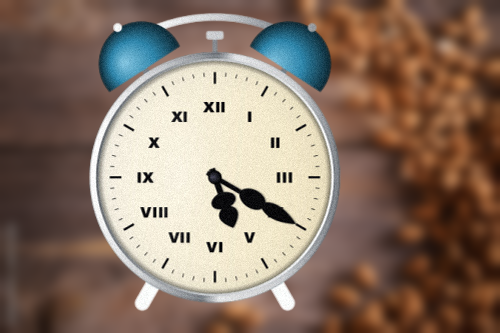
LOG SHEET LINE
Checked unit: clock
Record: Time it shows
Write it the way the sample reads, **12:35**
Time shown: **5:20**
